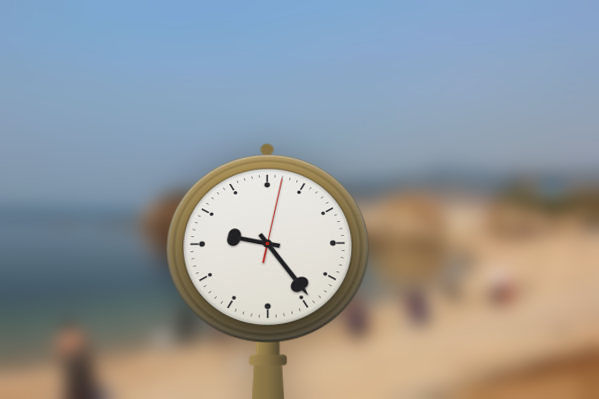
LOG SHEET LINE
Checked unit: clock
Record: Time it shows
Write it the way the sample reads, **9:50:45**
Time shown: **9:24:02**
